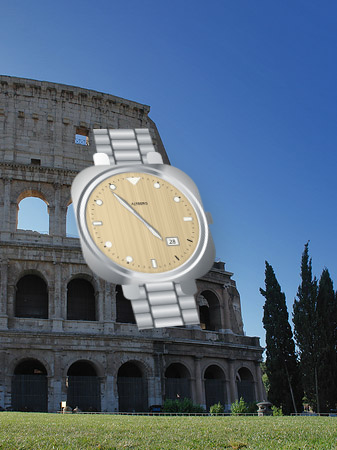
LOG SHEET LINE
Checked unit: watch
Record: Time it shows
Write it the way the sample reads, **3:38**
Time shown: **4:54**
